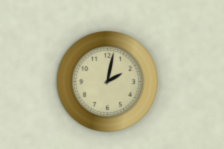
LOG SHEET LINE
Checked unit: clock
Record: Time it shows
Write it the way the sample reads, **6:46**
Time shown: **2:02**
